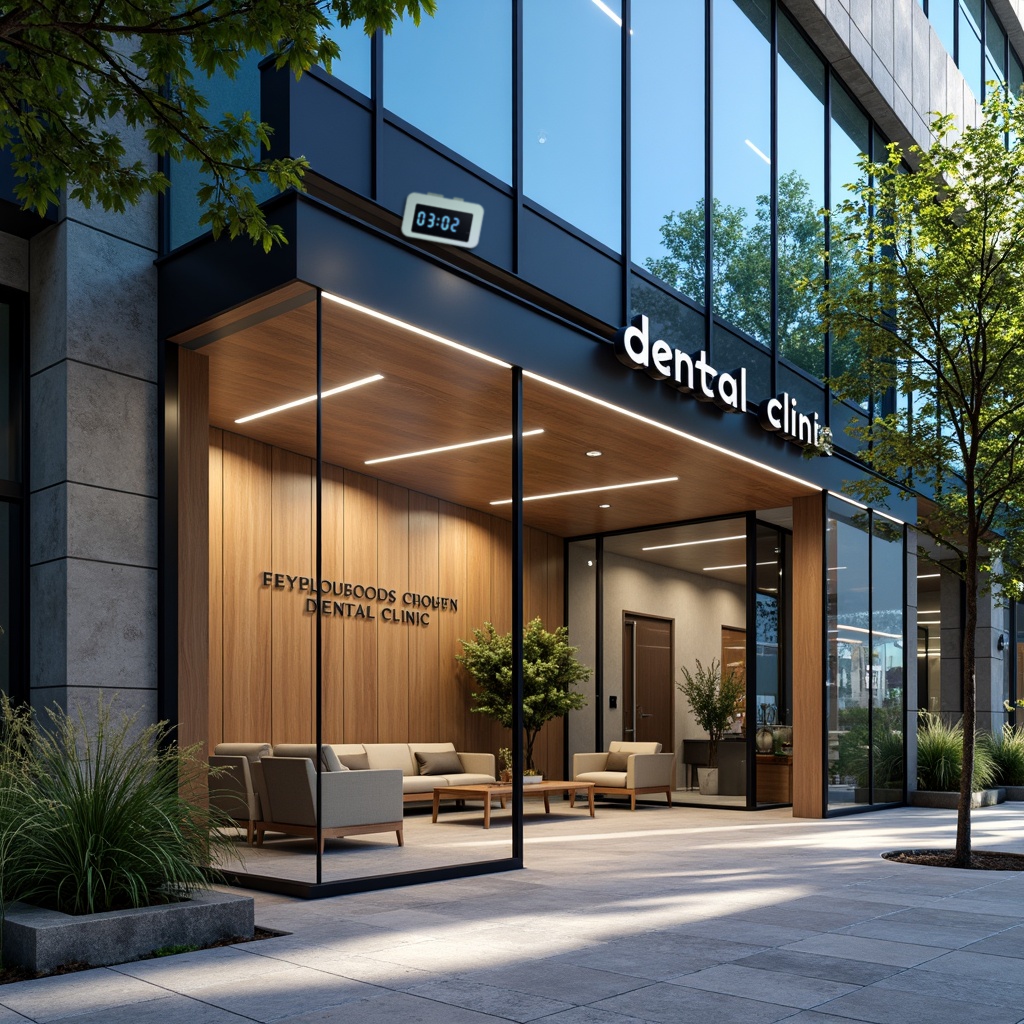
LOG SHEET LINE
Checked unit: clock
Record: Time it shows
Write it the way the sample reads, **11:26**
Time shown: **3:02**
